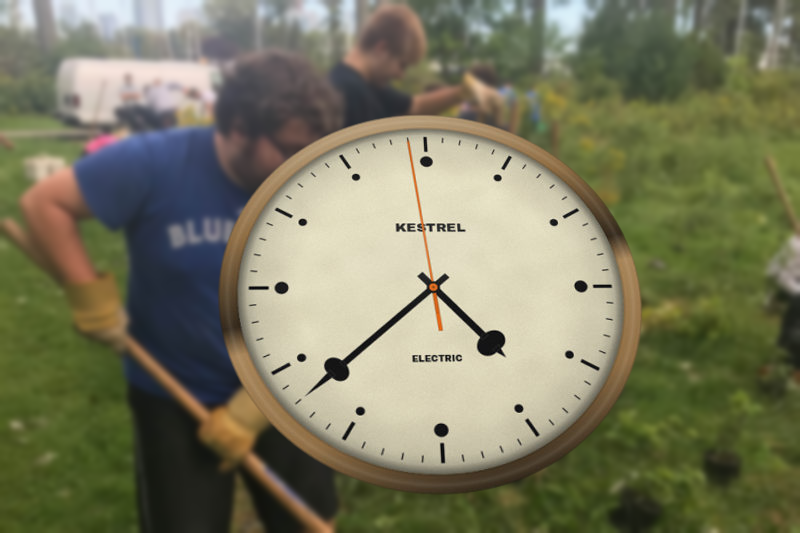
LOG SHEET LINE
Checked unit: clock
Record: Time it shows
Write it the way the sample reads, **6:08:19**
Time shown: **4:37:59**
